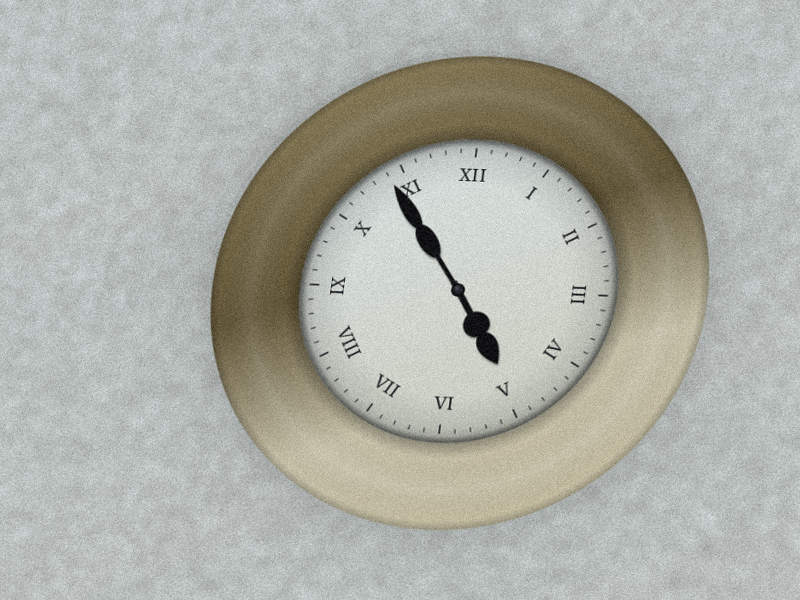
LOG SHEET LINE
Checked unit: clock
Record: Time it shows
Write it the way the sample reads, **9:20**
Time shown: **4:54**
